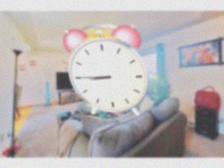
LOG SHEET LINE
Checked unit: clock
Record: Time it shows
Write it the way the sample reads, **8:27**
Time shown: **8:45**
